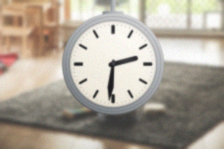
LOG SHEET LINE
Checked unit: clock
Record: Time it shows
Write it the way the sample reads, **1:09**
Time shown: **2:31**
